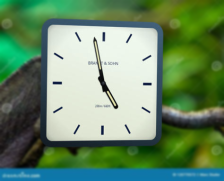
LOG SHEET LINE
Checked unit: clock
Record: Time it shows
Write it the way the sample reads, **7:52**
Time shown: **4:58**
